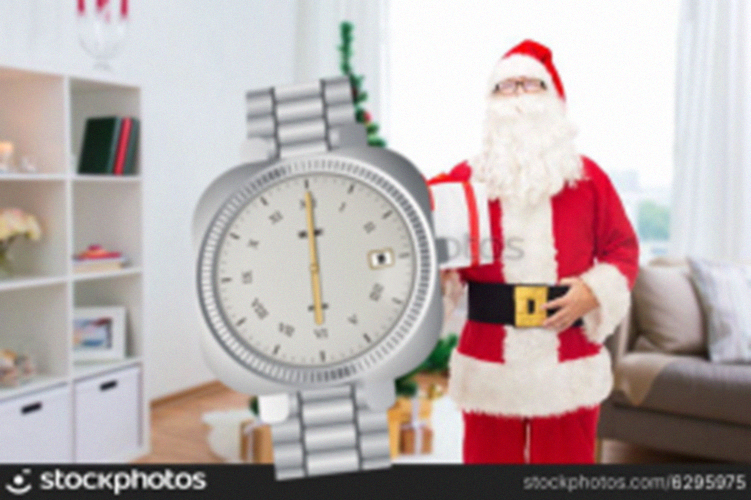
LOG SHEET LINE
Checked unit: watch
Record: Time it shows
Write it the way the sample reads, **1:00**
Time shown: **6:00**
